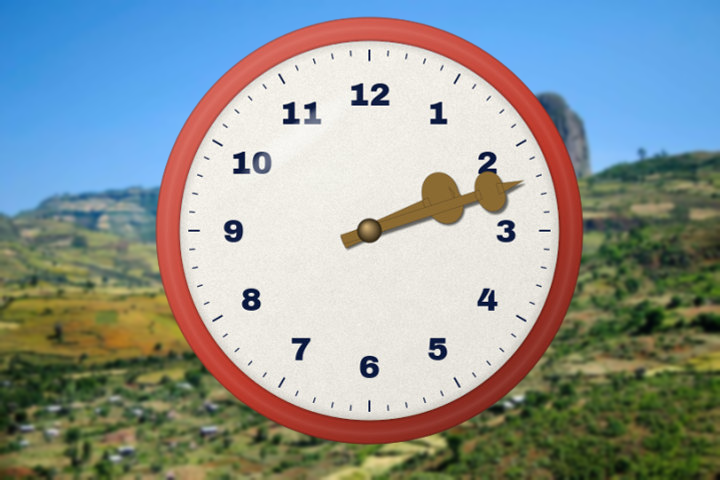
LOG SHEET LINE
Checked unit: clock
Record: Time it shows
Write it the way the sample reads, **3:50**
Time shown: **2:12**
